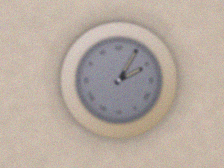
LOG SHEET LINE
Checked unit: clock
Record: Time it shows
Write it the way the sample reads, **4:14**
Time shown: **2:05**
